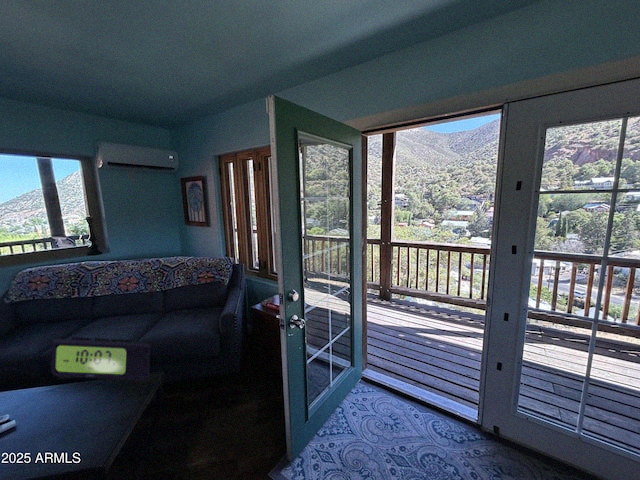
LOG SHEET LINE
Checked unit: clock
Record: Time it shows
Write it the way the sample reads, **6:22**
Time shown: **10:07**
